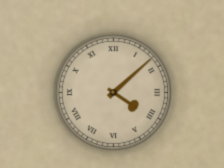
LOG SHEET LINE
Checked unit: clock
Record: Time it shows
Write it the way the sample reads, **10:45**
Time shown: **4:08**
